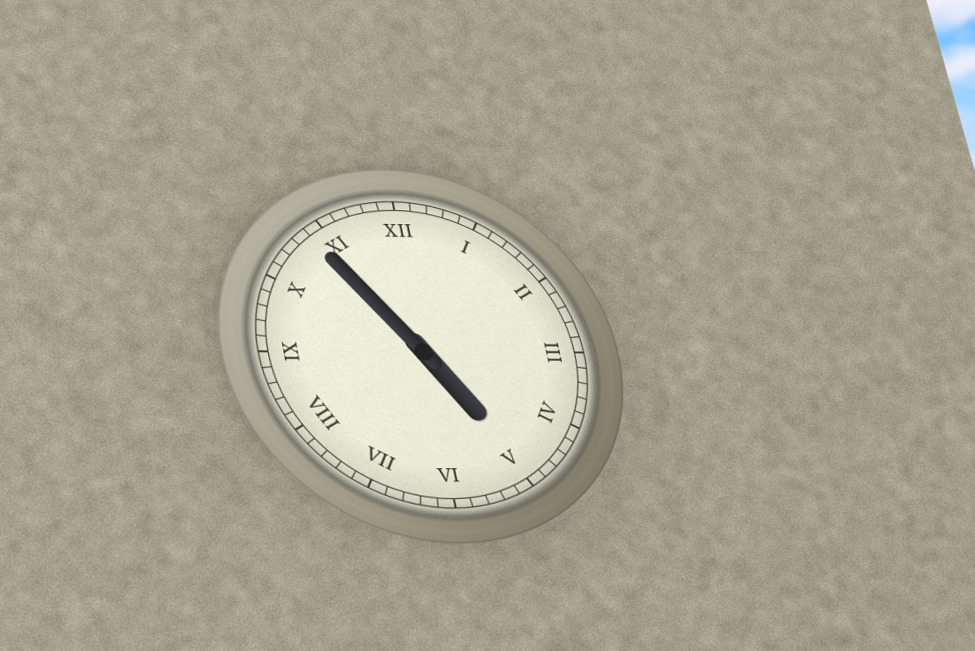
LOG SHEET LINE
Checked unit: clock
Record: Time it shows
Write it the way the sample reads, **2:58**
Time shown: **4:54**
